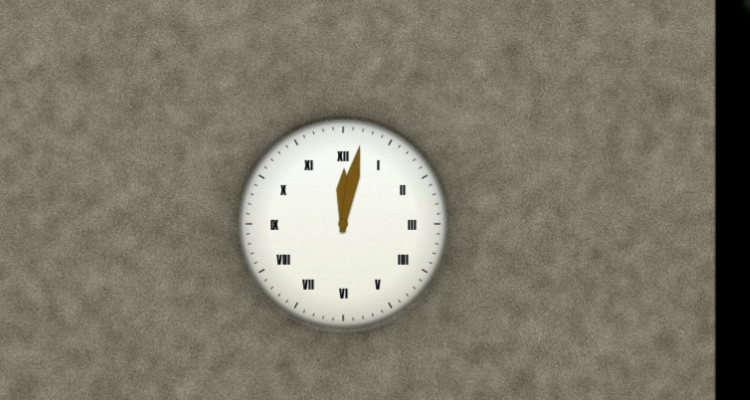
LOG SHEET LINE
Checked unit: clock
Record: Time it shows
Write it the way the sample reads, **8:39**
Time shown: **12:02**
